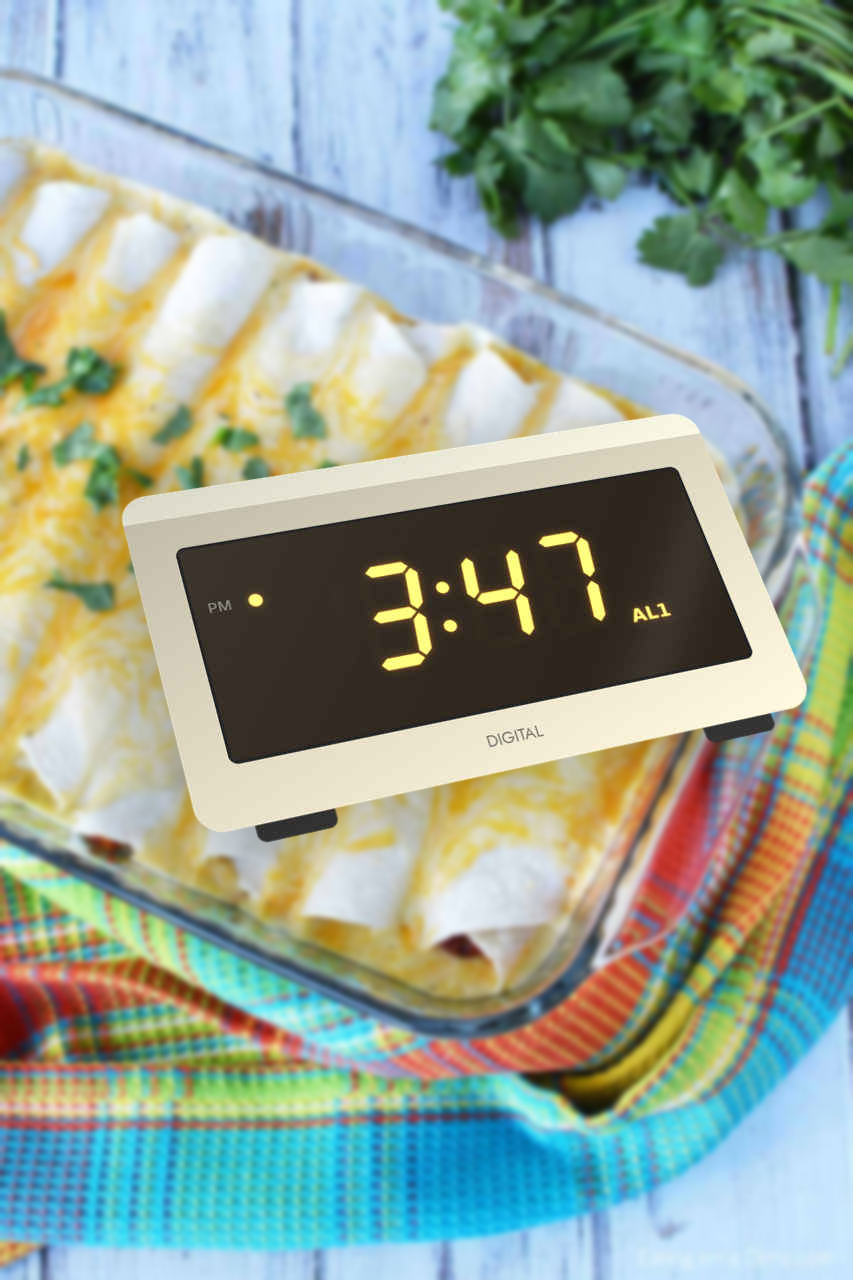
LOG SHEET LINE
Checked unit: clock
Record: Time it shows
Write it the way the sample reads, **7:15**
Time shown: **3:47**
